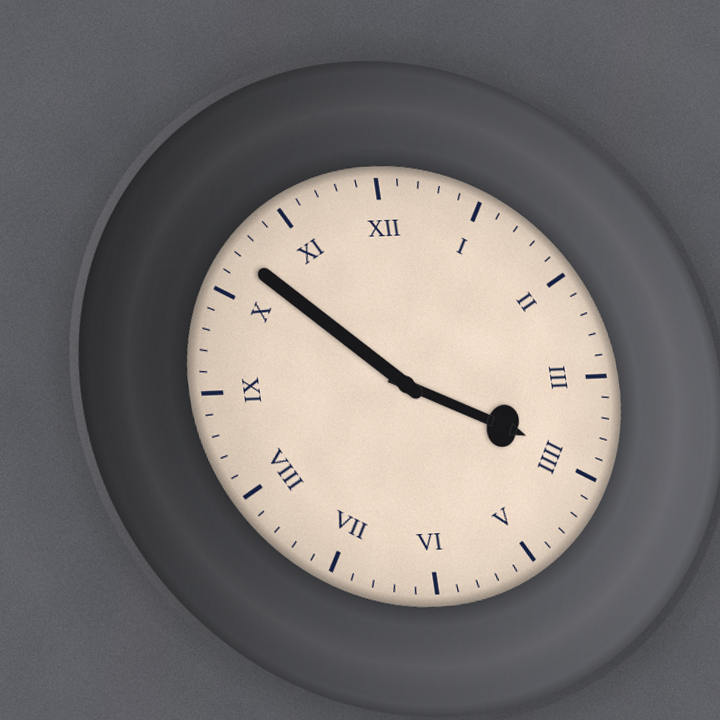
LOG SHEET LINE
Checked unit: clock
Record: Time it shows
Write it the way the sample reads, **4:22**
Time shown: **3:52**
